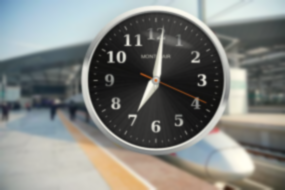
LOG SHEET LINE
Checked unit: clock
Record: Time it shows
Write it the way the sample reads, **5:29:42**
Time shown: **7:01:19**
